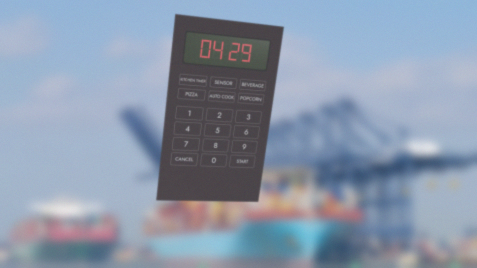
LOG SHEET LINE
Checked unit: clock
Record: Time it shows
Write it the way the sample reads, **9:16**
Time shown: **4:29**
